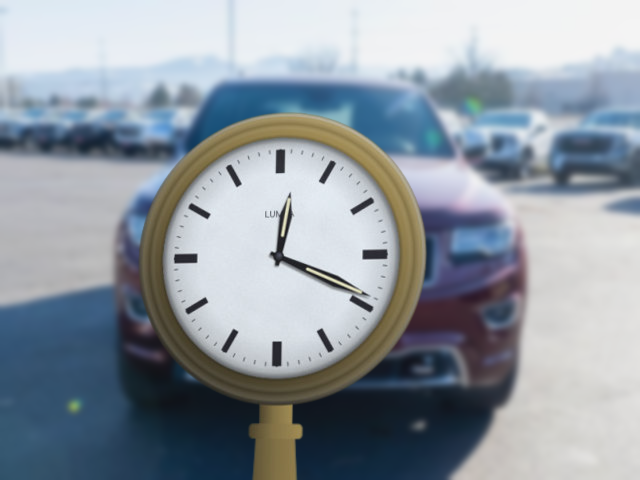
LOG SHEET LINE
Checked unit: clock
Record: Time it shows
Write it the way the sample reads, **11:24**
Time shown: **12:19**
